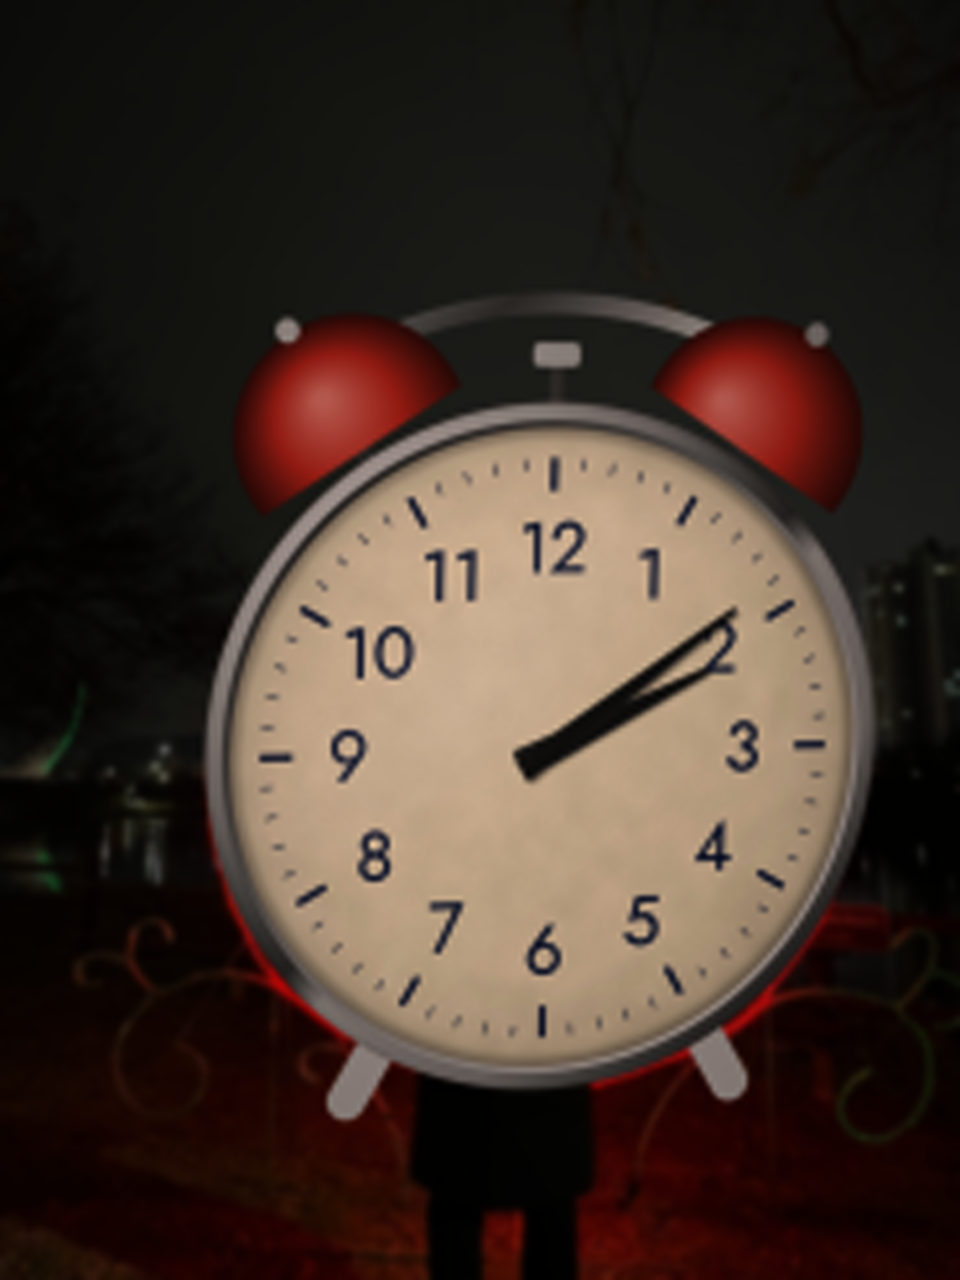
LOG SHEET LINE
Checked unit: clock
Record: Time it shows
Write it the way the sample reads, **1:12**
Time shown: **2:09**
